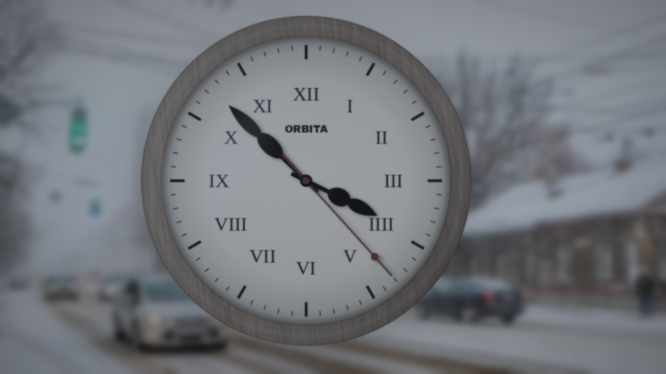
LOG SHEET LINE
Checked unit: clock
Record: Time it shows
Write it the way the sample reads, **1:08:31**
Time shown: **3:52:23**
